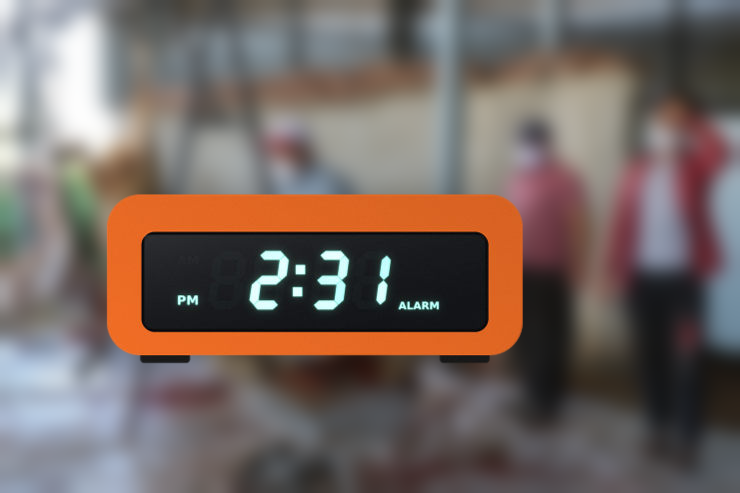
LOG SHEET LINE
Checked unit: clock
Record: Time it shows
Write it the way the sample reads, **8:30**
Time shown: **2:31**
